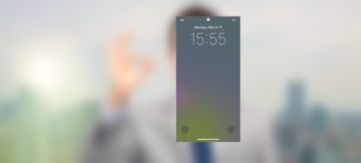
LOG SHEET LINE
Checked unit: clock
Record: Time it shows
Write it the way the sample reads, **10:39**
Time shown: **15:55**
